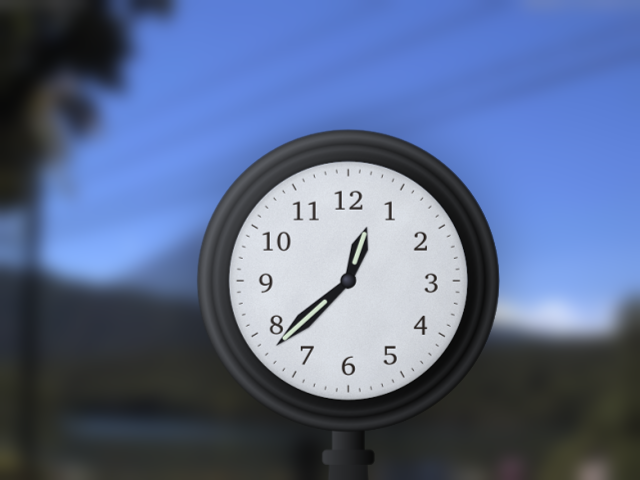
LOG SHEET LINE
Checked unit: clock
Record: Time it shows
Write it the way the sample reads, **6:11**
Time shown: **12:38**
